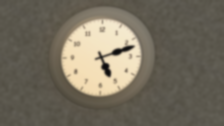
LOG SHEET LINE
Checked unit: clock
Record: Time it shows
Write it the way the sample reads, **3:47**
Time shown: **5:12**
